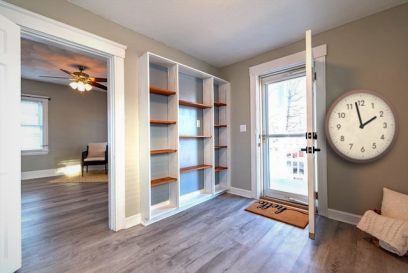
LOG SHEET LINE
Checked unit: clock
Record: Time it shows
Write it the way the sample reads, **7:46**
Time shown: **1:58**
